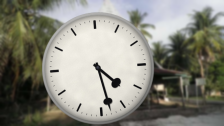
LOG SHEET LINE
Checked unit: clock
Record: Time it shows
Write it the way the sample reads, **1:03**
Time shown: **4:28**
